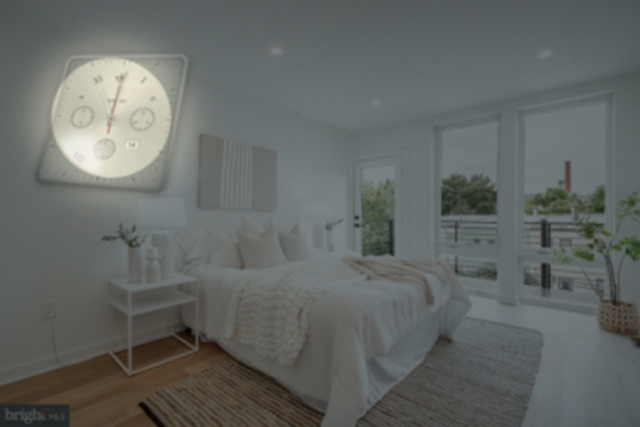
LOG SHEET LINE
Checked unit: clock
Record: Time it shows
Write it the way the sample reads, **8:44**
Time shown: **11:01**
